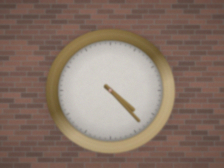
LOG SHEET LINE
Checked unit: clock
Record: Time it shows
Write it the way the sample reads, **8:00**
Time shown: **4:23**
